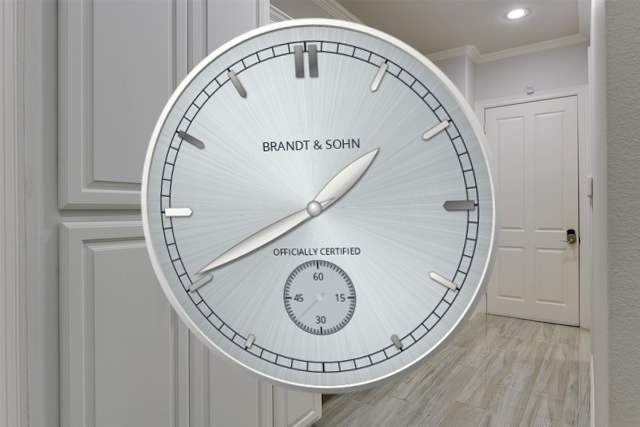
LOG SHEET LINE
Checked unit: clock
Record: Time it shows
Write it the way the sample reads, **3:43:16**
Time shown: **1:40:38**
